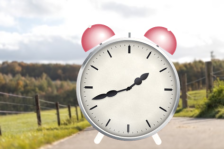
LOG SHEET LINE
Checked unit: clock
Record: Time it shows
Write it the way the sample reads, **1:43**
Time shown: **1:42**
